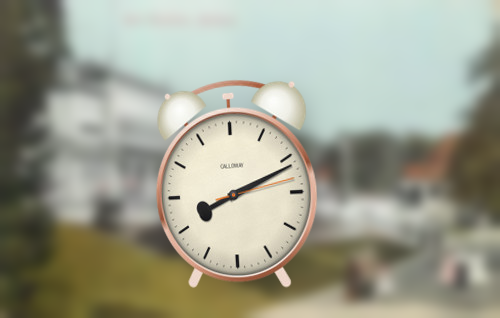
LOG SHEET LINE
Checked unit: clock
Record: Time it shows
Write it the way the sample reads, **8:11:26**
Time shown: **8:11:13**
